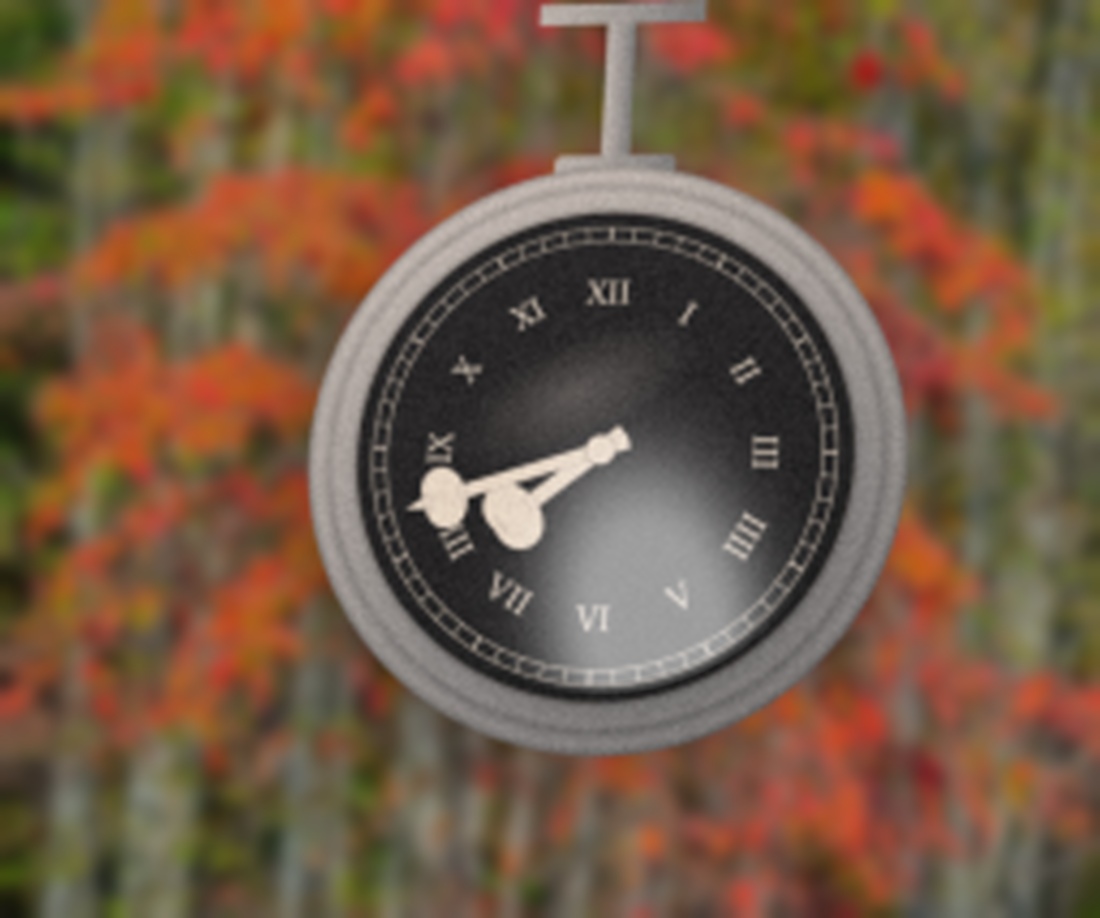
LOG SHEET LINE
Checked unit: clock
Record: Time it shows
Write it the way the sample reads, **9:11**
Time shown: **7:42**
